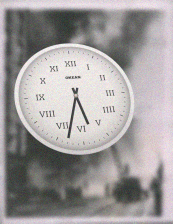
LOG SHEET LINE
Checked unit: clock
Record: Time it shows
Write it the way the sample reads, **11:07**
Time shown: **5:33**
